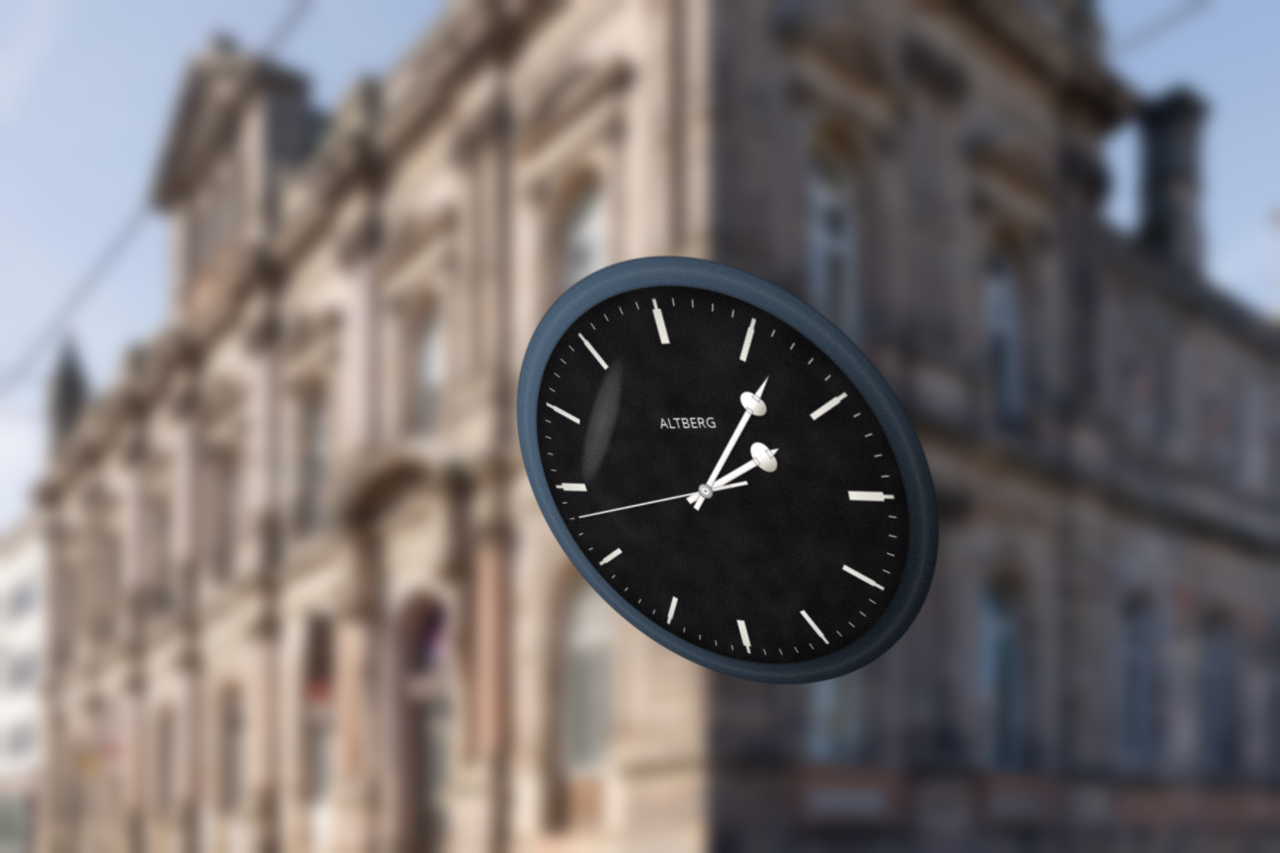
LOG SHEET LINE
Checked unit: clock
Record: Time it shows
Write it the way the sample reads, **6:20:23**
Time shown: **2:06:43**
